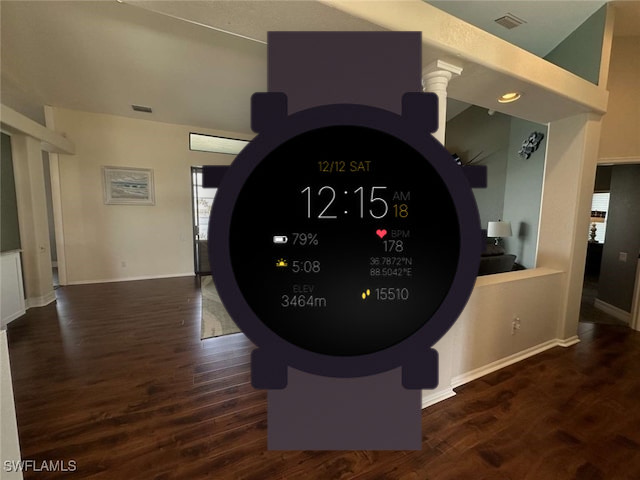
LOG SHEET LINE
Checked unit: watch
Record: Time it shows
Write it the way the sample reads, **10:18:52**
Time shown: **12:15:18**
